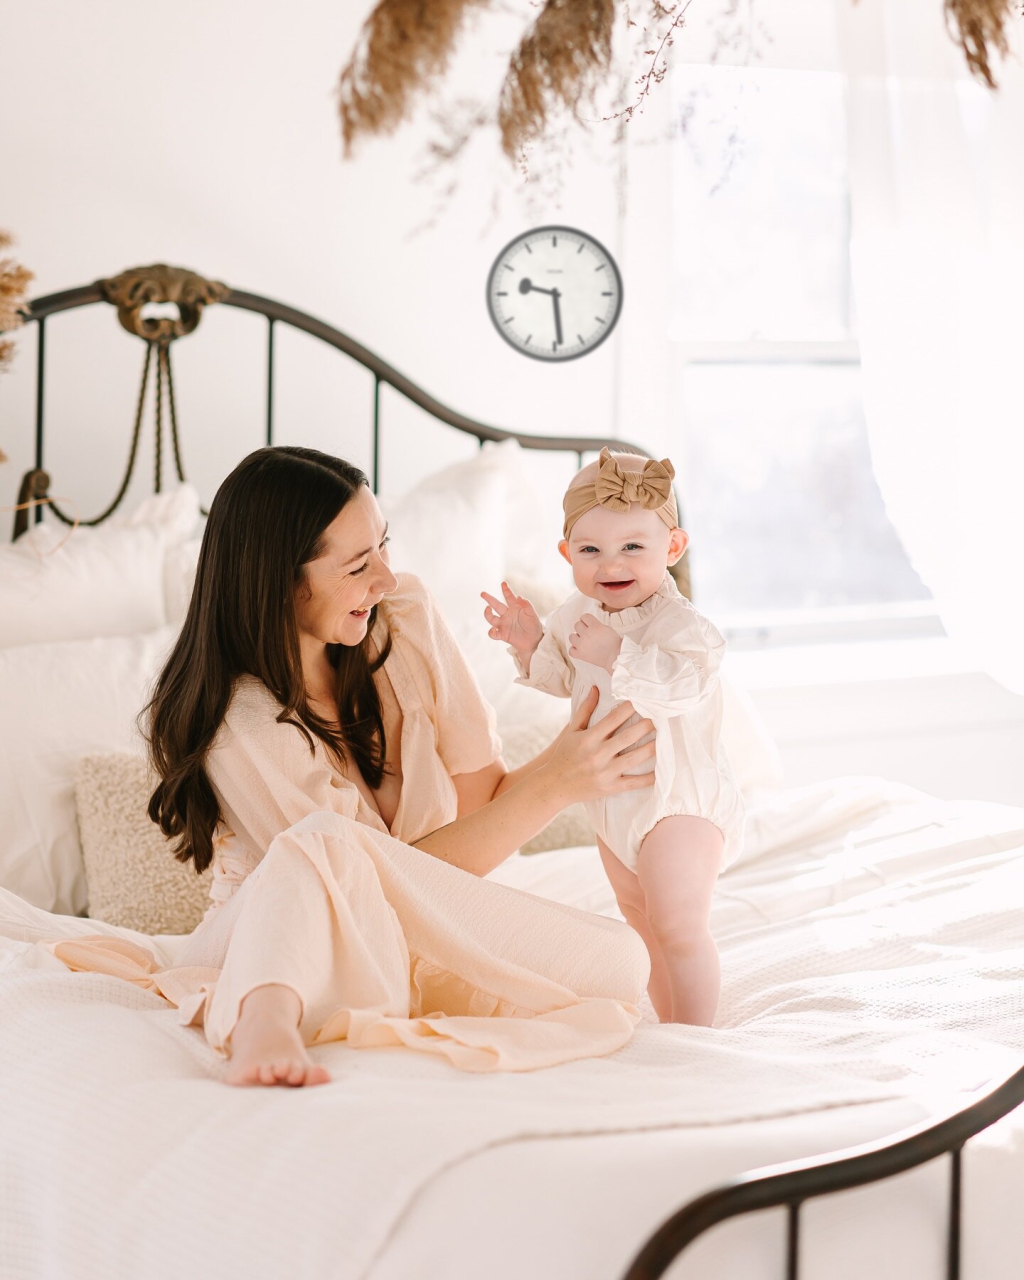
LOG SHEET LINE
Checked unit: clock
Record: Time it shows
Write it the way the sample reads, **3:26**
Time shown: **9:29**
